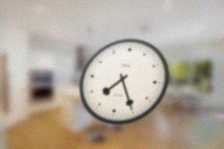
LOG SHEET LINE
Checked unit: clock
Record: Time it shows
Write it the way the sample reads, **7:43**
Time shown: **7:25**
